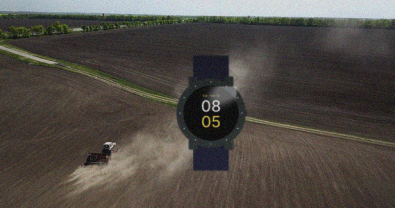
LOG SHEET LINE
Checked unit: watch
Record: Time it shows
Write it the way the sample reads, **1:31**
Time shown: **8:05**
